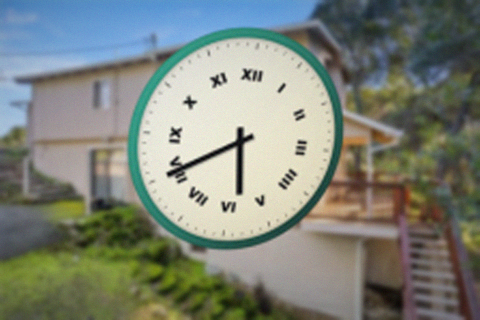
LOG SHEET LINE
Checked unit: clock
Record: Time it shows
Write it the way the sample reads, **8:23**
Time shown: **5:40**
